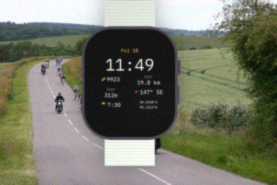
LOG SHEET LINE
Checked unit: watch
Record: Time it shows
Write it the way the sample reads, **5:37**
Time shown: **11:49**
